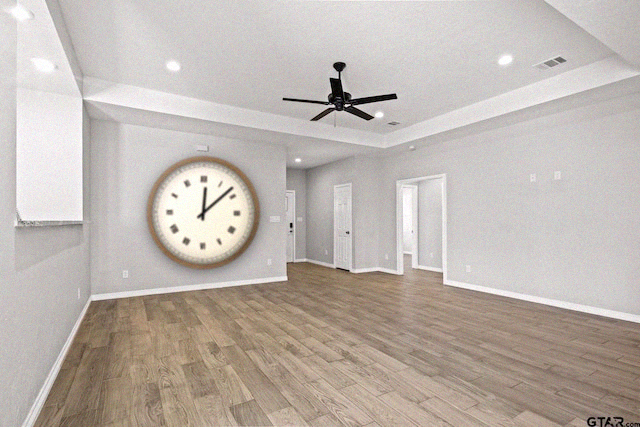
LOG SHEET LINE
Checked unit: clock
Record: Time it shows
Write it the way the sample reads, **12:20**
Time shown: **12:08**
